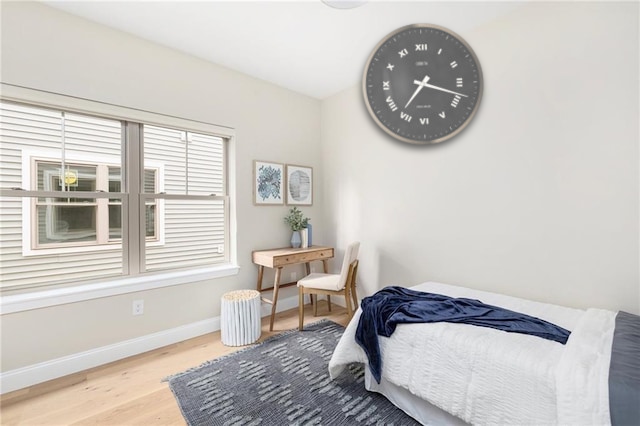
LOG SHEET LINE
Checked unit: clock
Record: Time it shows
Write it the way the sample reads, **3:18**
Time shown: **7:18**
